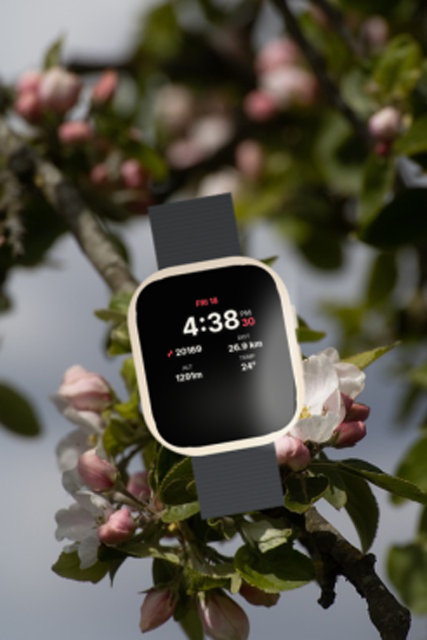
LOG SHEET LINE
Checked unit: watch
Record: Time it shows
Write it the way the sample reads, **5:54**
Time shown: **4:38**
